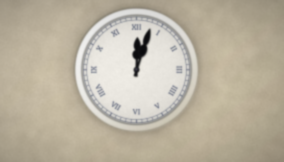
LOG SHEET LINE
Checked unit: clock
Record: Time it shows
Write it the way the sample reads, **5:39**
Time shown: **12:03**
